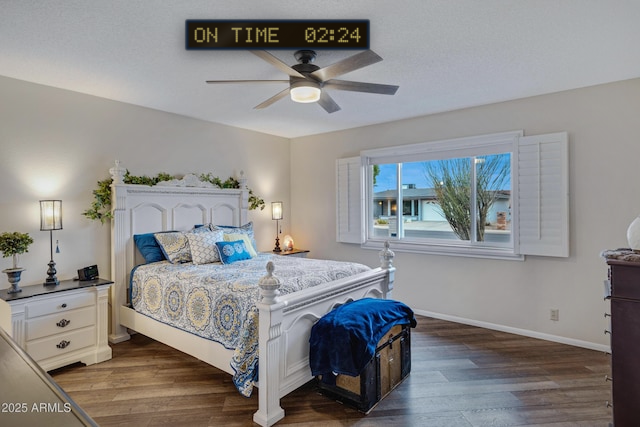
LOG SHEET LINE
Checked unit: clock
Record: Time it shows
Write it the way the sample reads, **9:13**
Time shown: **2:24**
